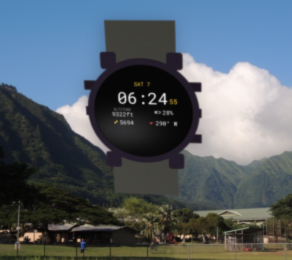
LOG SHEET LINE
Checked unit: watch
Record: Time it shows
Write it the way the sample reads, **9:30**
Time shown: **6:24**
